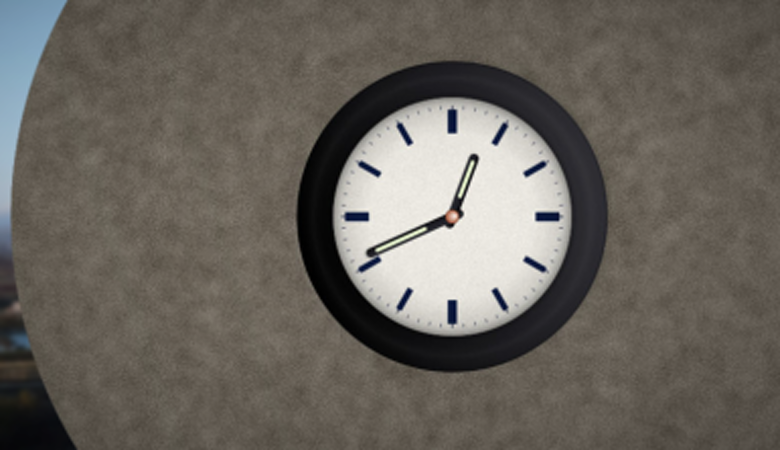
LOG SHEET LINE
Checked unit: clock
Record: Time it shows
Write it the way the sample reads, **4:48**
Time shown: **12:41**
